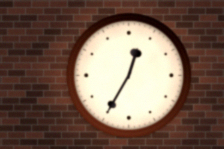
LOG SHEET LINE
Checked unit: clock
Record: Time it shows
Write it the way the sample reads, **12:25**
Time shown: **12:35**
